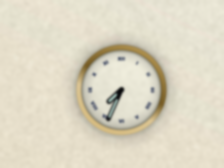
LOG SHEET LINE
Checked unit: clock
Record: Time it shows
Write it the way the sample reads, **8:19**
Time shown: **7:34**
